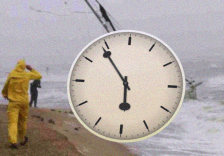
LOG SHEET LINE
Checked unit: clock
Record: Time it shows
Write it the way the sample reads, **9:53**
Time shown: **5:54**
